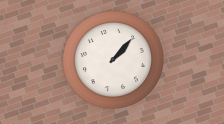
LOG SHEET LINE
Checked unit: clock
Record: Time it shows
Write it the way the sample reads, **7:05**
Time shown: **2:10**
